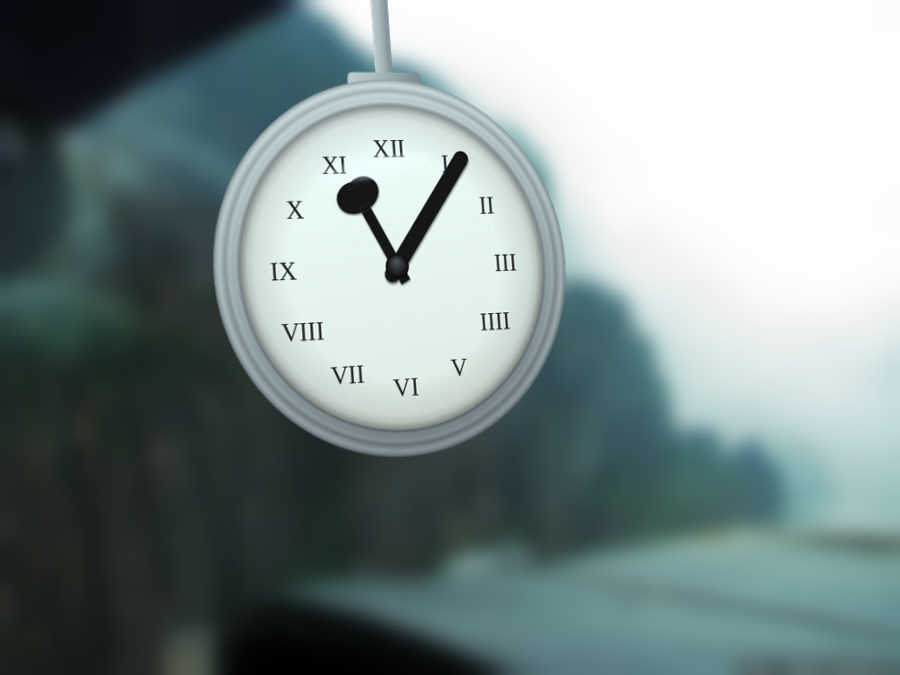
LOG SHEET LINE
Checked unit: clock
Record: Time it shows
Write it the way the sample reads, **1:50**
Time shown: **11:06**
